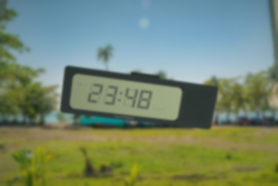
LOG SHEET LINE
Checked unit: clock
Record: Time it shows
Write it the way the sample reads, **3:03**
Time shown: **23:48**
